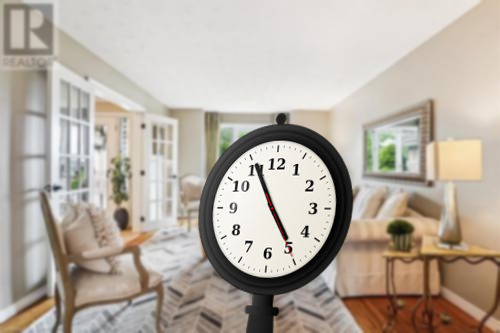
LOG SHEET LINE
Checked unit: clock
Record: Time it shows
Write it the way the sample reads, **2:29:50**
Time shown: **4:55:25**
